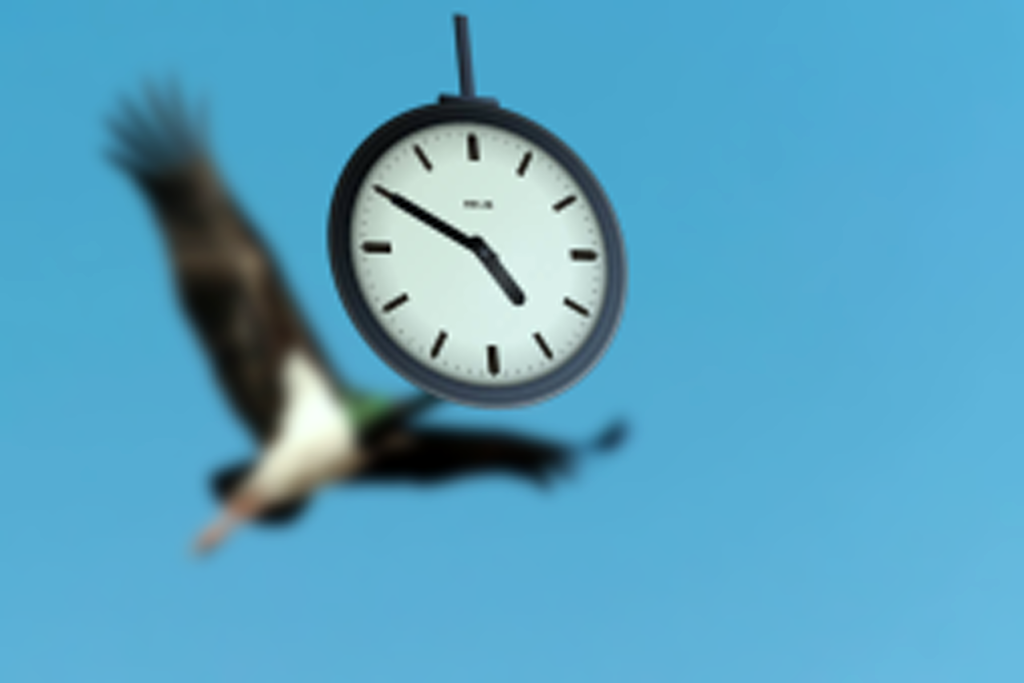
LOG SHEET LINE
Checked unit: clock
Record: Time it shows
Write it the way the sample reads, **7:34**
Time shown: **4:50**
